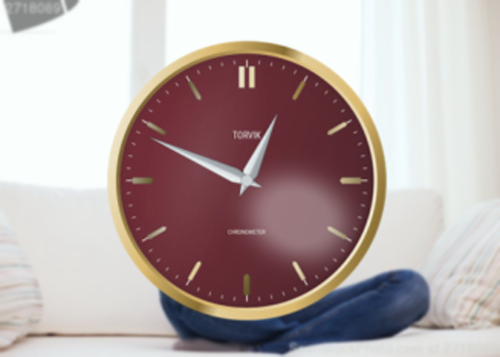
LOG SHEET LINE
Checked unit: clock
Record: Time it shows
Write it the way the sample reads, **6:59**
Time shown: **12:49**
